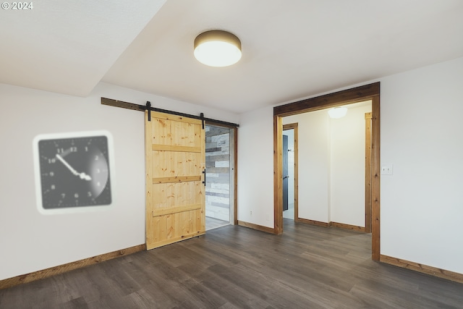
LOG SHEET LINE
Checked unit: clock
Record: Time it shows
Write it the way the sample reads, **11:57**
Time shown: **3:53**
